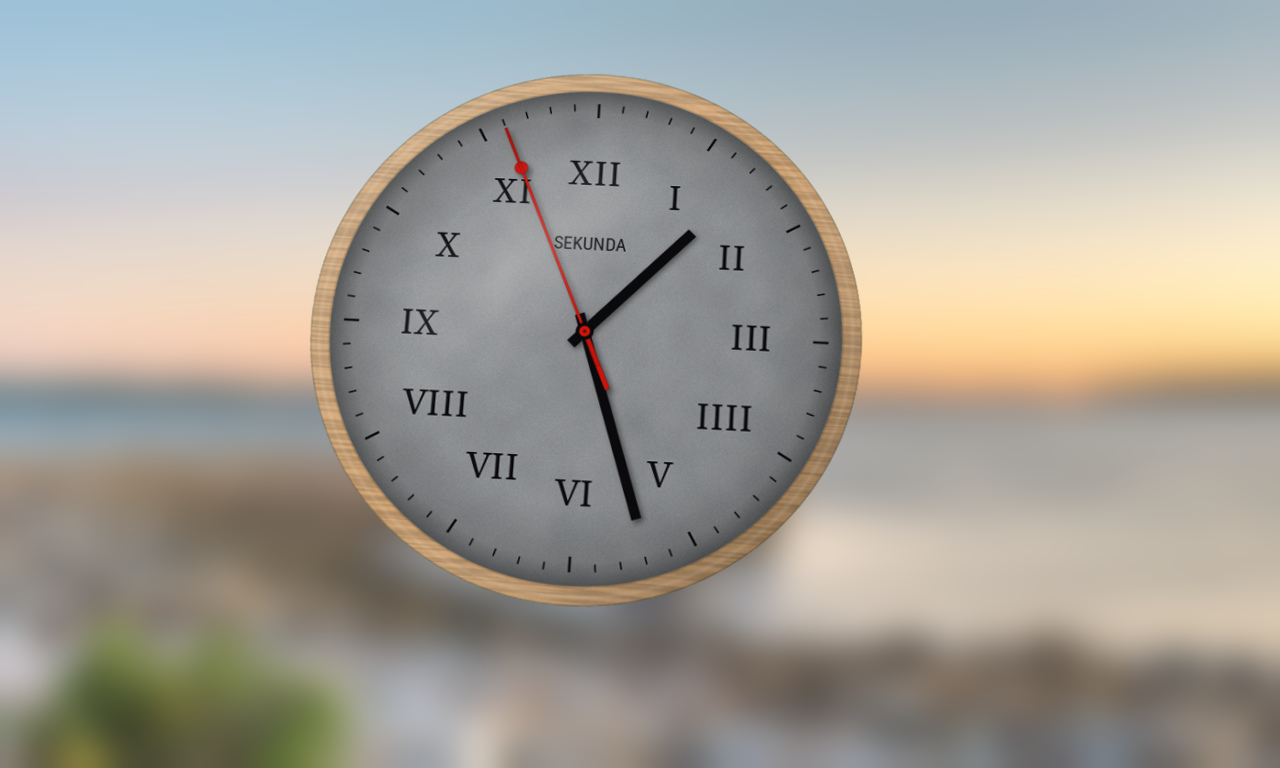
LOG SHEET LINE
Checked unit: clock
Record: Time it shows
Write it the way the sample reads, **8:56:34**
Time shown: **1:26:56**
